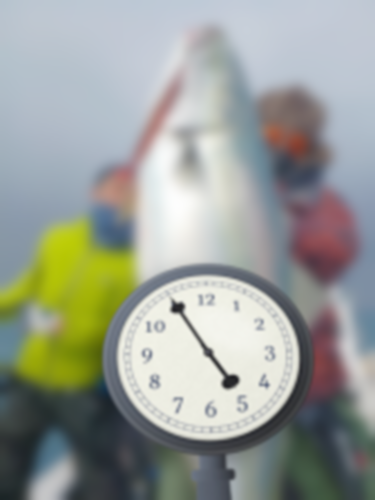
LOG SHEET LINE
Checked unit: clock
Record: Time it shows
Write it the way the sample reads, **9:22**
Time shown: **4:55**
